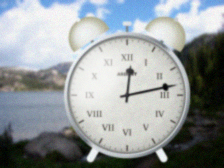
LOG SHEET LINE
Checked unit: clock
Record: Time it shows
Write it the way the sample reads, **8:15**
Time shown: **12:13**
